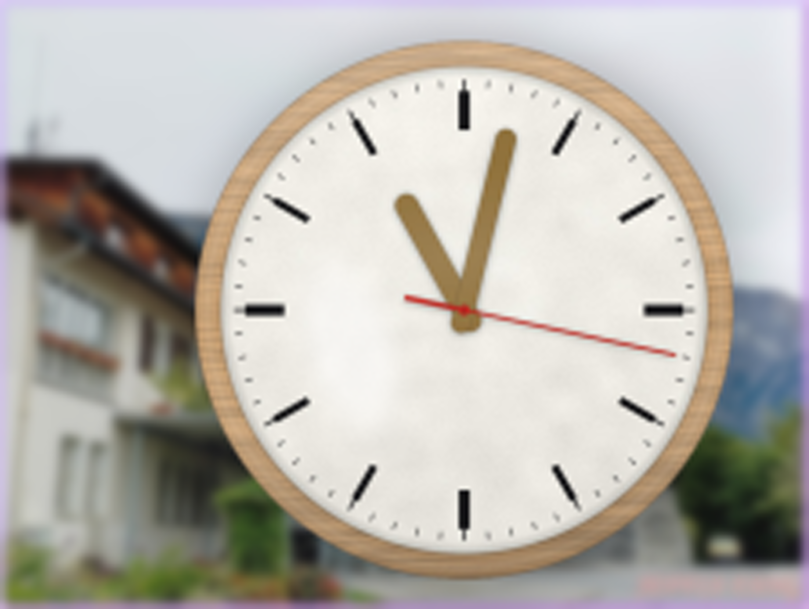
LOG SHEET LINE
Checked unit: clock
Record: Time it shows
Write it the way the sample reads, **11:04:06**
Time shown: **11:02:17**
